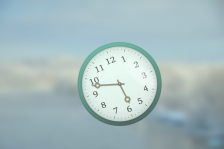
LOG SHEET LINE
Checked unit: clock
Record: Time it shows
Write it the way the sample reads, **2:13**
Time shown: **5:48**
